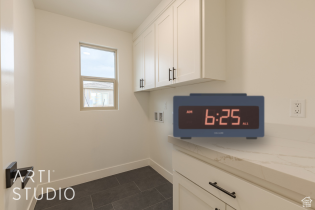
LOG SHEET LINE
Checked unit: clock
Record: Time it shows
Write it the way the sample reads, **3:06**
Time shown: **6:25**
